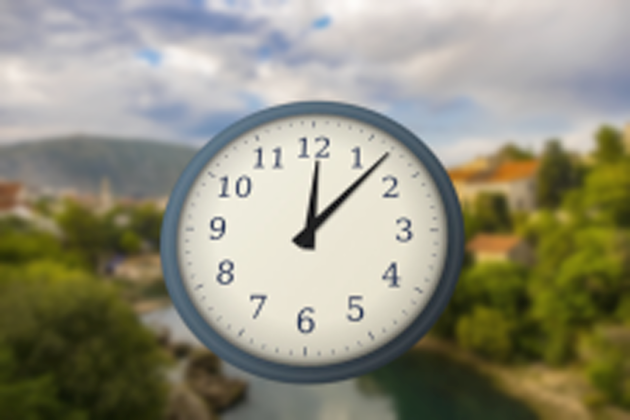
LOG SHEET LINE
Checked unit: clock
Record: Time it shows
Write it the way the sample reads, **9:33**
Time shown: **12:07**
